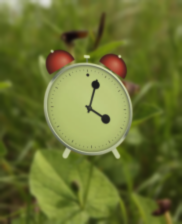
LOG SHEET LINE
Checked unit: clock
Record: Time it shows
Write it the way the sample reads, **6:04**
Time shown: **4:03**
